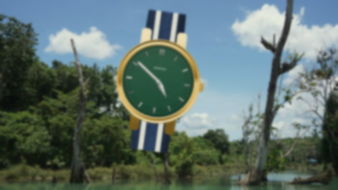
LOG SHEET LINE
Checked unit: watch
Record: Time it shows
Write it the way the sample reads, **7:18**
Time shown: **4:51**
